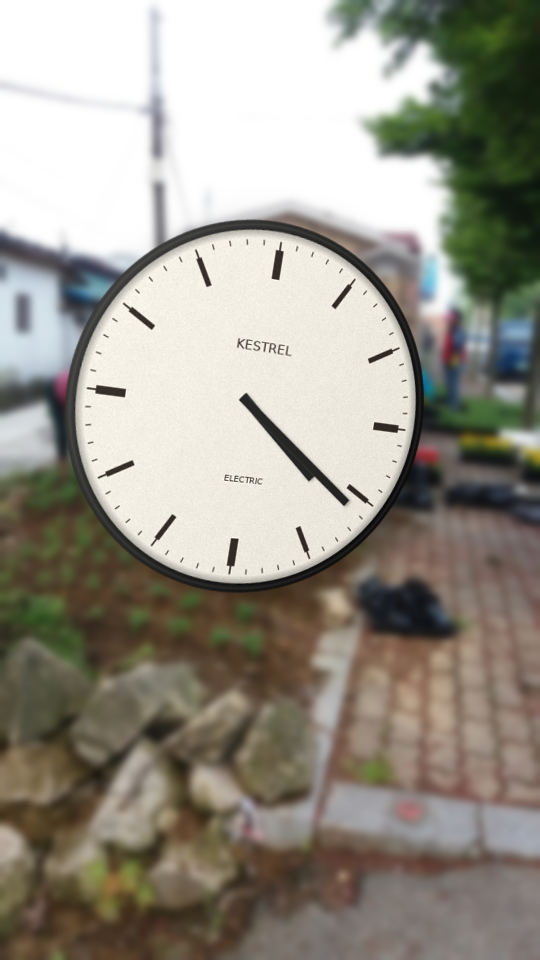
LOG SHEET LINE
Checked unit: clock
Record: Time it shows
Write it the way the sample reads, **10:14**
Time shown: **4:21**
